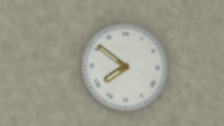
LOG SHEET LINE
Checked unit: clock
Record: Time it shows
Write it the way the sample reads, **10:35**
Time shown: **7:51**
